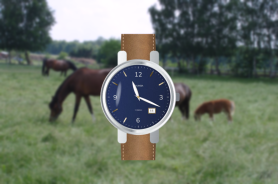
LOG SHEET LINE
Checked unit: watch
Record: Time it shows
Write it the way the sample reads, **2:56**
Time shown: **11:19**
